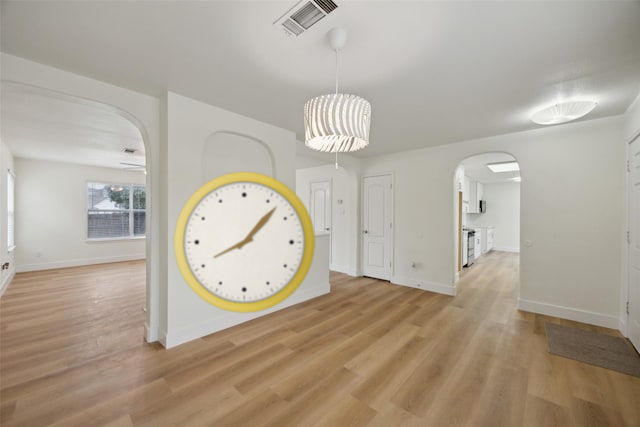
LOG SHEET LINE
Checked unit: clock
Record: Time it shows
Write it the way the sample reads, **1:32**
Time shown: **8:07**
